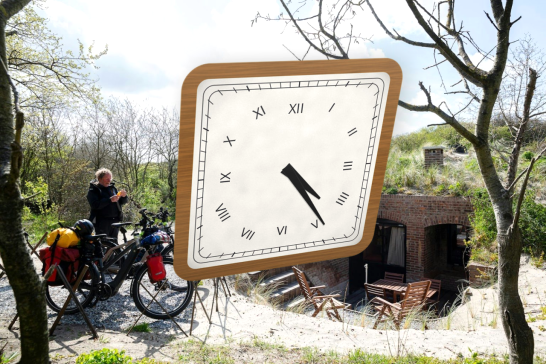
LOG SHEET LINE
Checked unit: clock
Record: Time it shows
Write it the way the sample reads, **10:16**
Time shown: **4:24**
